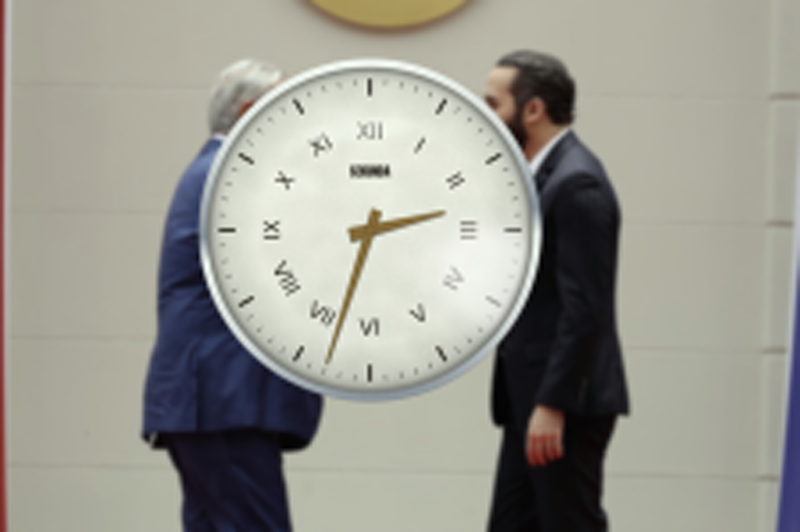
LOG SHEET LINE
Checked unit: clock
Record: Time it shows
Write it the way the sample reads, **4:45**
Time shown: **2:33**
